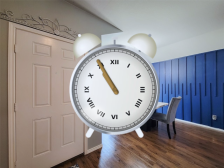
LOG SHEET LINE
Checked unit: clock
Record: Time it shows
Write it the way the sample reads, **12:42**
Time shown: **10:55**
